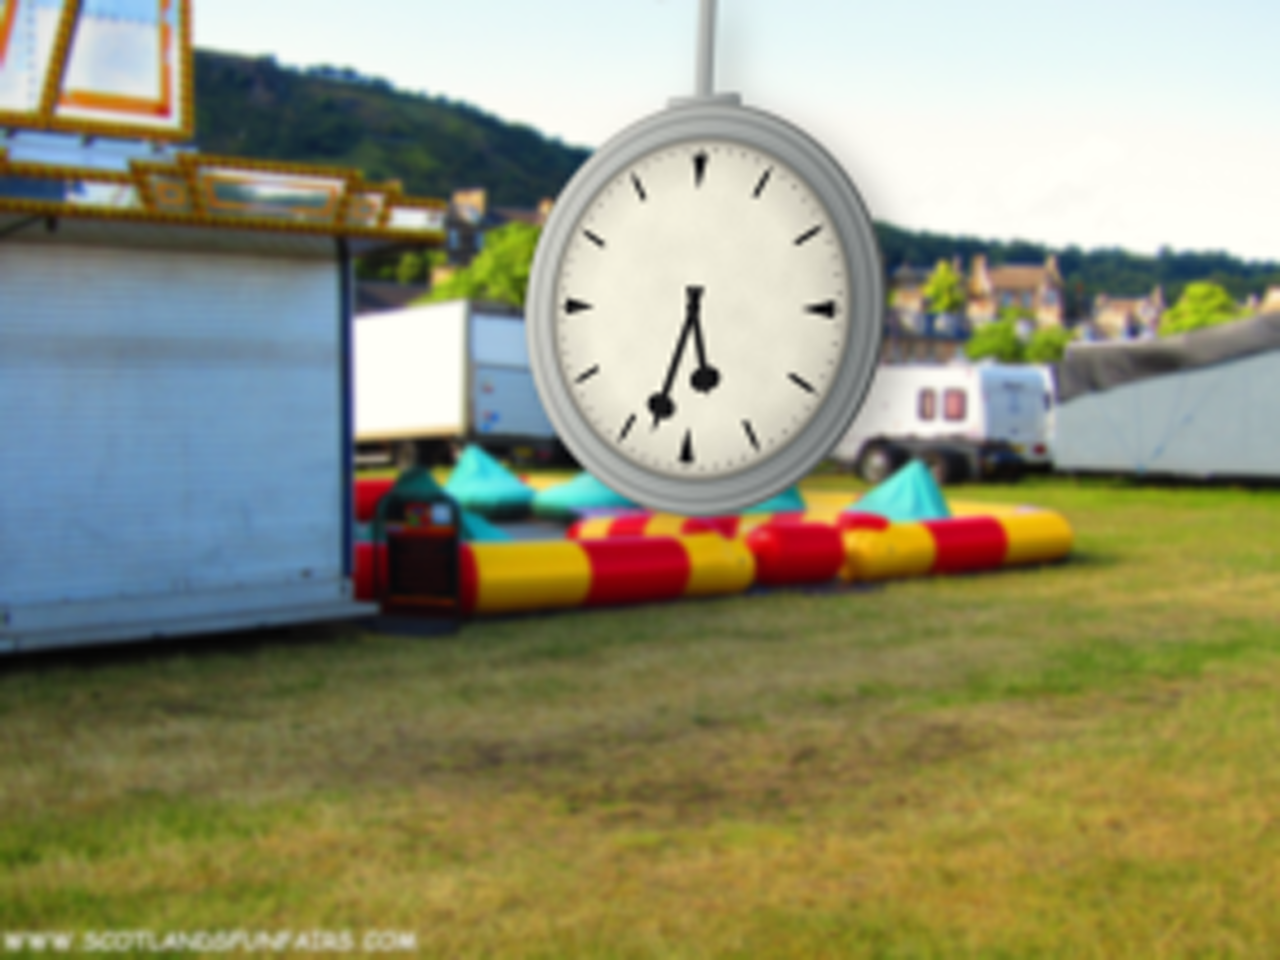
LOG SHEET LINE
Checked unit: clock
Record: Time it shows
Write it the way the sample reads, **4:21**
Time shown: **5:33**
